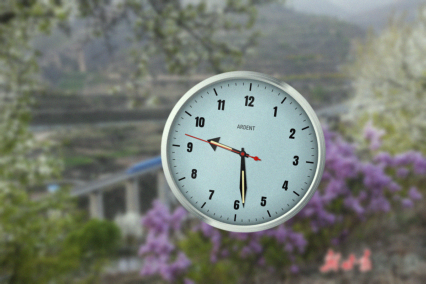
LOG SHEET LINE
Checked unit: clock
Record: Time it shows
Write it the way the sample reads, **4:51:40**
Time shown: **9:28:47**
